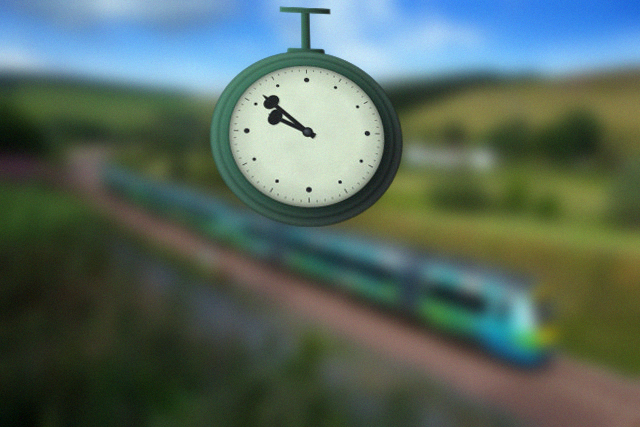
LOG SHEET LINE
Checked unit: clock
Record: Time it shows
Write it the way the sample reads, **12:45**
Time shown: **9:52**
